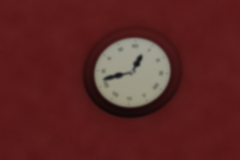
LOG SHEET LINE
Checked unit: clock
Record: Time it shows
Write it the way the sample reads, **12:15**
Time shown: **12:42**
